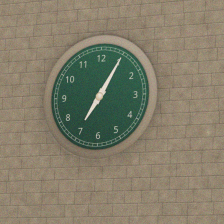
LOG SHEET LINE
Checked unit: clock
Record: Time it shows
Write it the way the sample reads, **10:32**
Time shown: **7:05**
